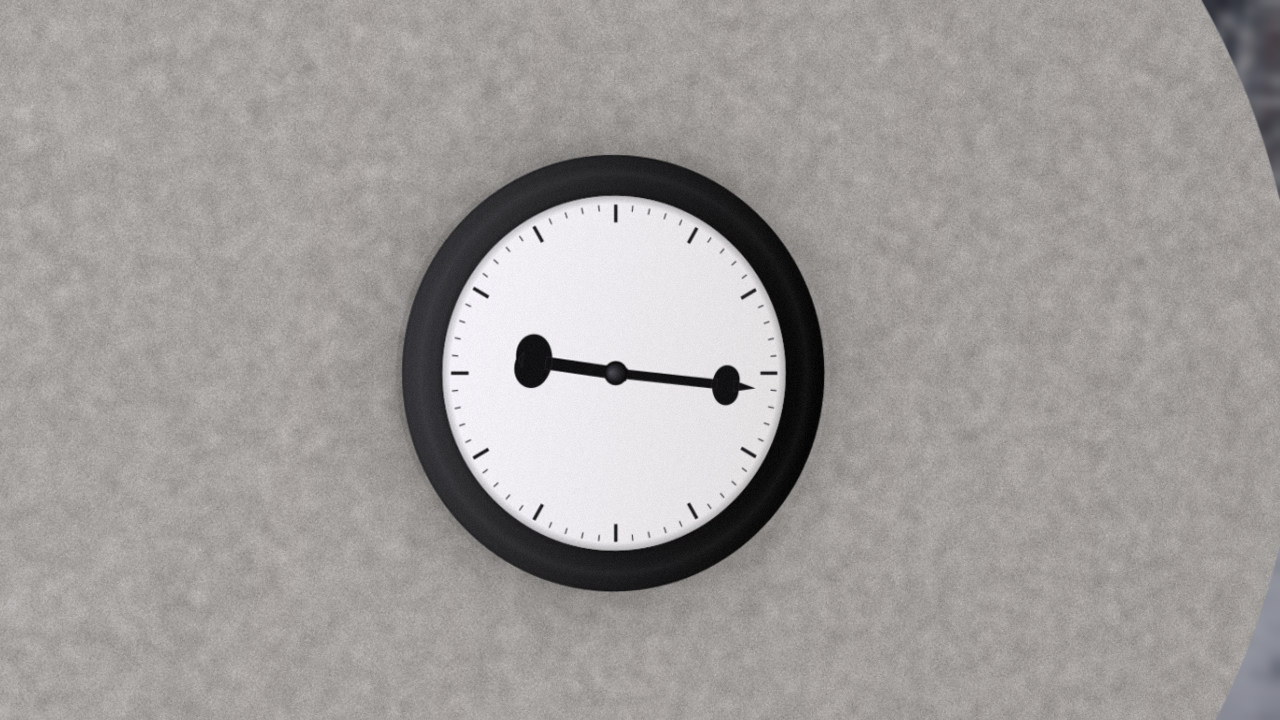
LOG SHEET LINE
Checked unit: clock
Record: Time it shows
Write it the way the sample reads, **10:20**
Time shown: **9:16**
